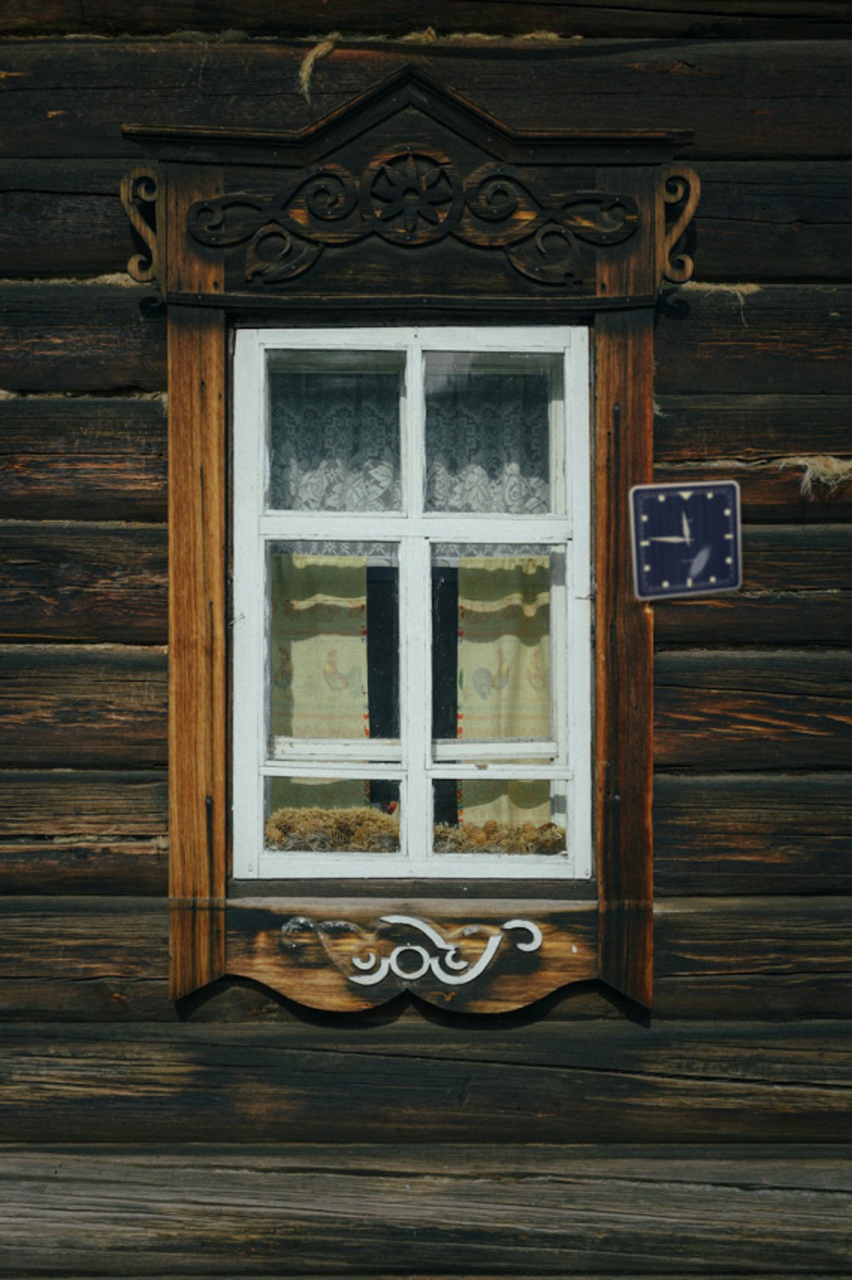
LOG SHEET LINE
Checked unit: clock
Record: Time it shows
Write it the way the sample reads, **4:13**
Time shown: **11:46**
